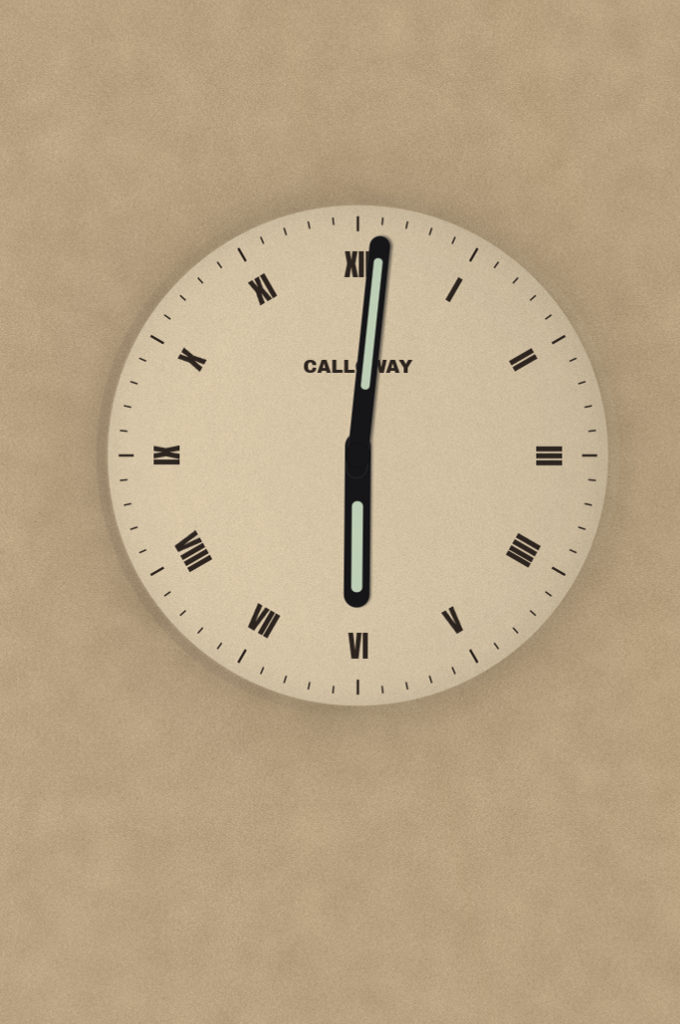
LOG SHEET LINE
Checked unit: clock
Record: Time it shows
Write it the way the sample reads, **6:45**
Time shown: **6:01**
